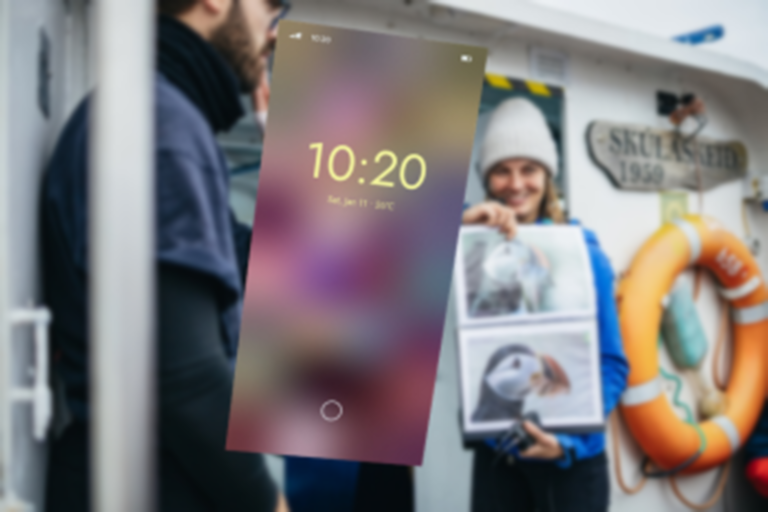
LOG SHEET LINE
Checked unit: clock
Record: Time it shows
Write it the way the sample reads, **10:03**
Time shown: **10:20**
